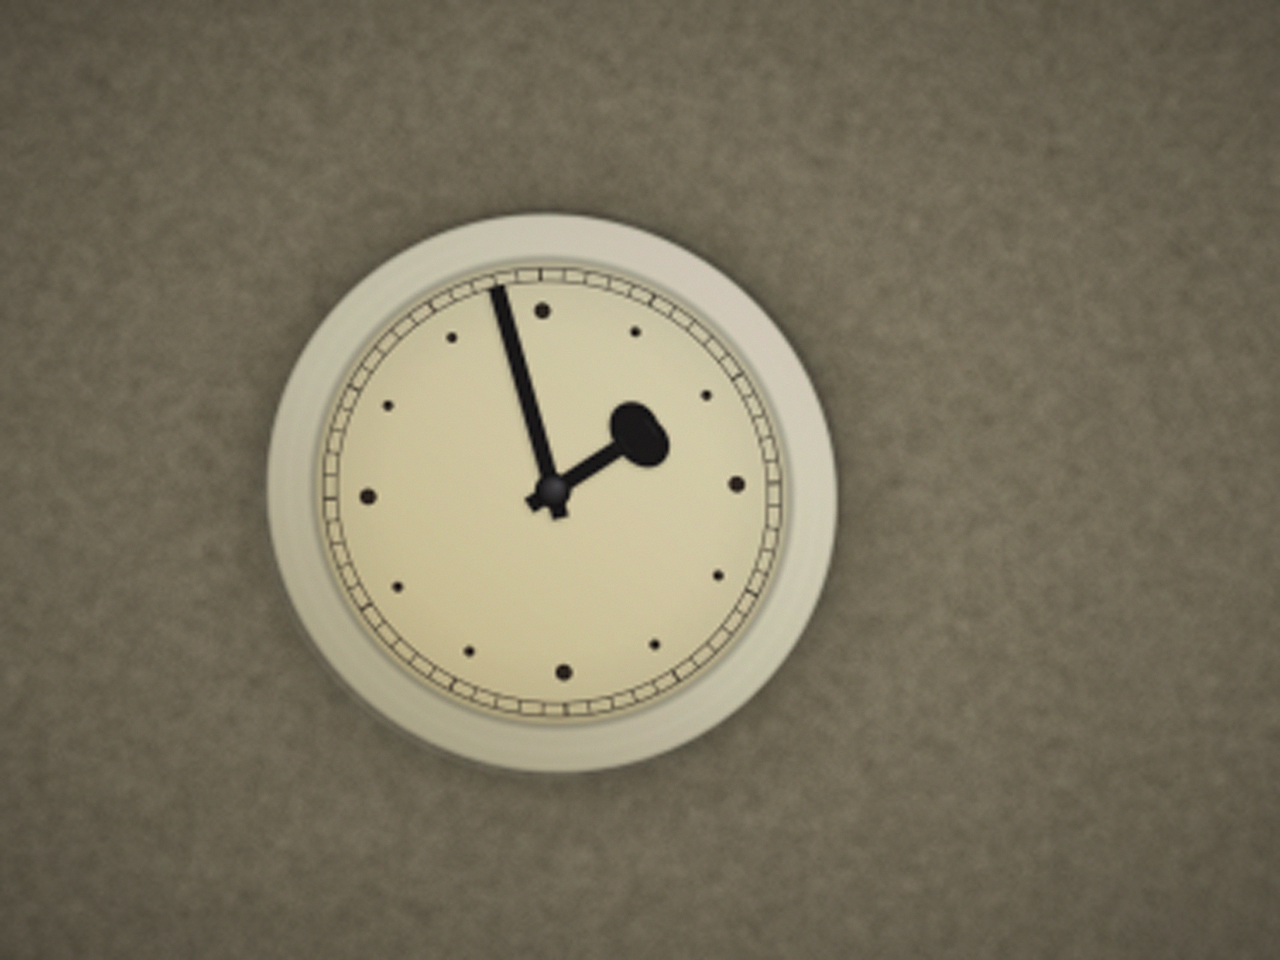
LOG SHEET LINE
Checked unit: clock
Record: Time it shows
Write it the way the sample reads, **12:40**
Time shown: **1:58**
